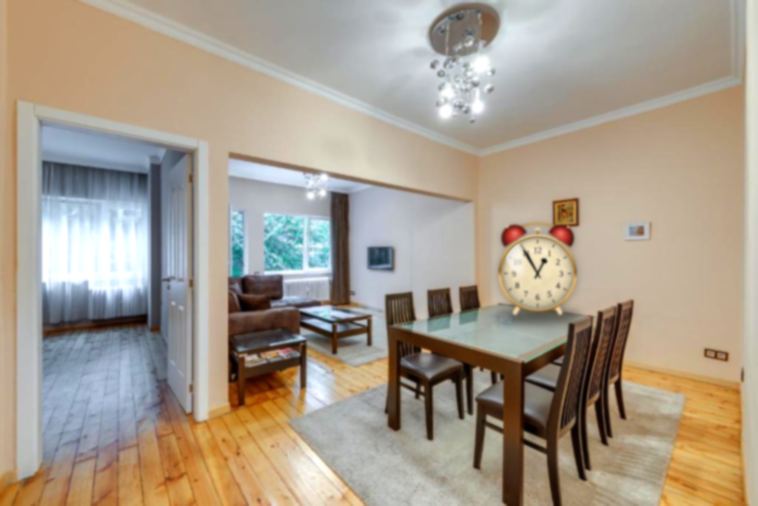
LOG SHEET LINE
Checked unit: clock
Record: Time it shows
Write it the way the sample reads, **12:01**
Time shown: **12:55**
